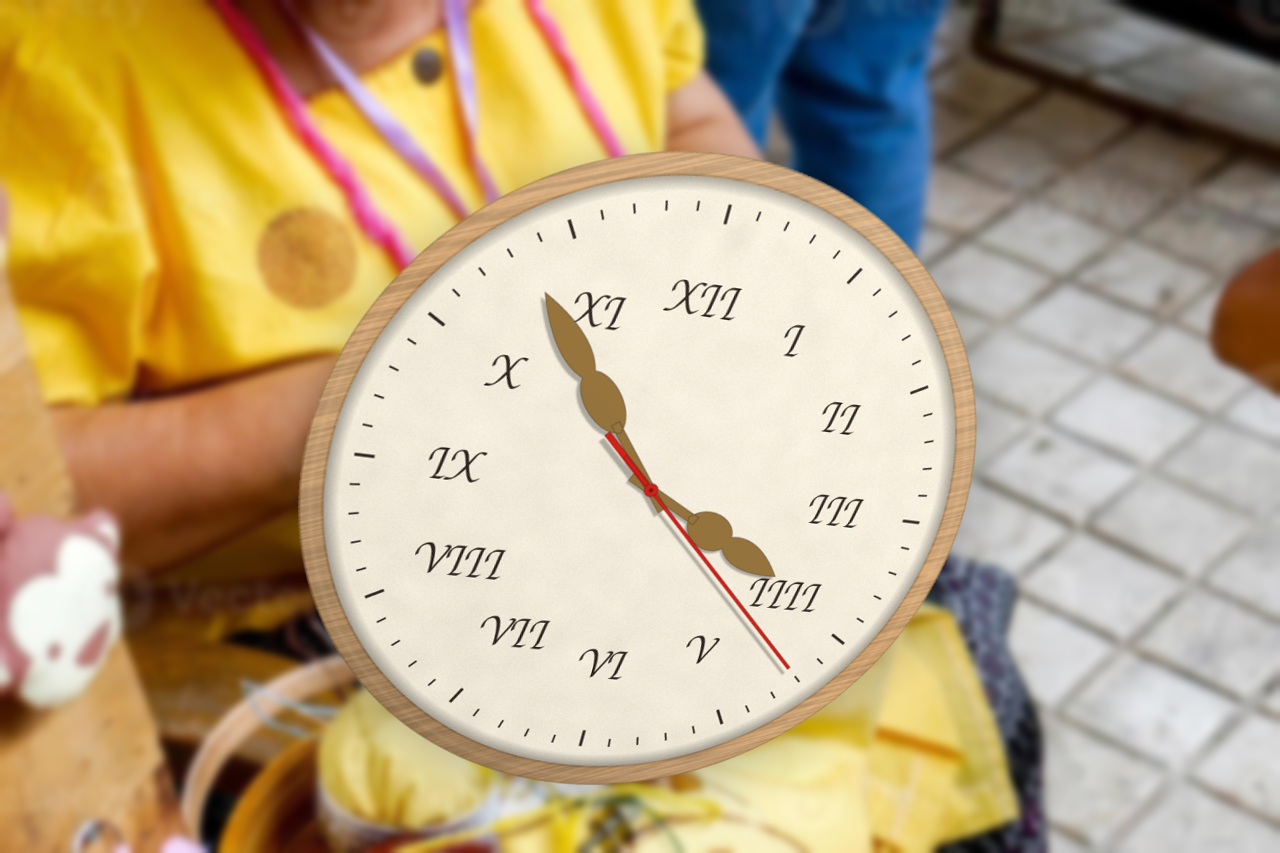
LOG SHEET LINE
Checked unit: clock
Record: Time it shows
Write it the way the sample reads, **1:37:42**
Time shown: **3:53:22**
